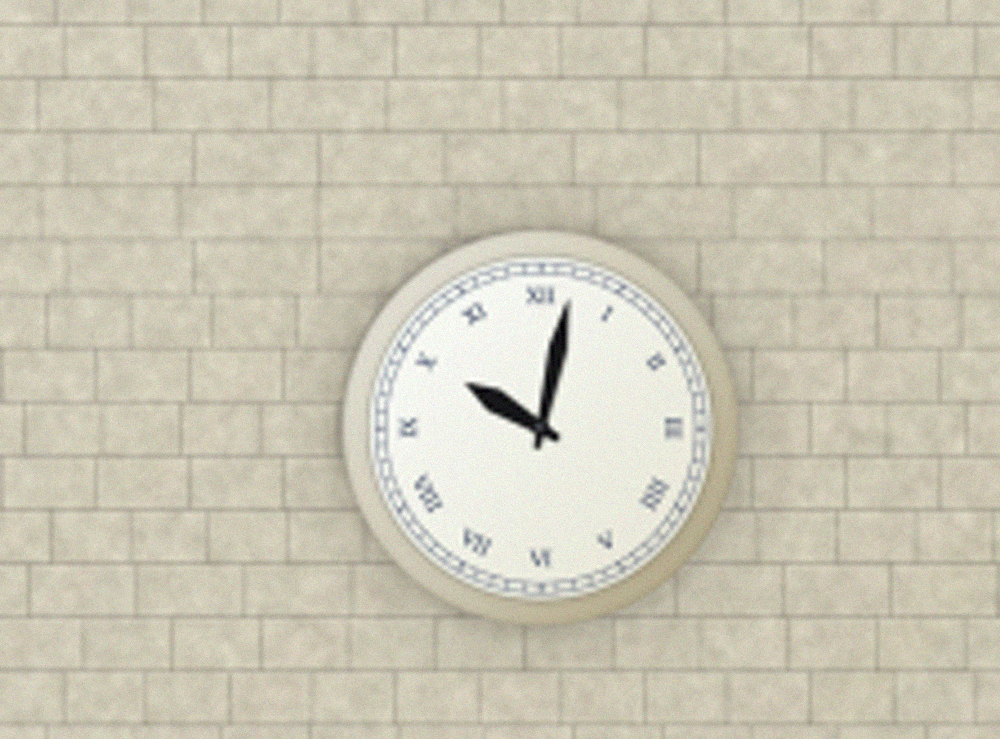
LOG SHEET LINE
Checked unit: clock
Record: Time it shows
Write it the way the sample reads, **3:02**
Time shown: **10:02**
